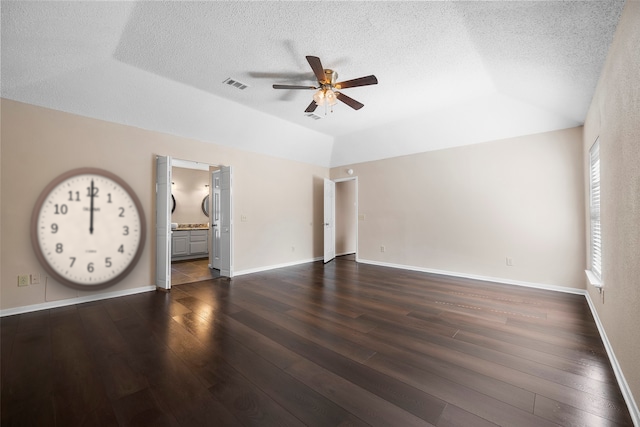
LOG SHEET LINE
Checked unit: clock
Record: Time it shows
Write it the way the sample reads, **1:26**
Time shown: **12:00**
